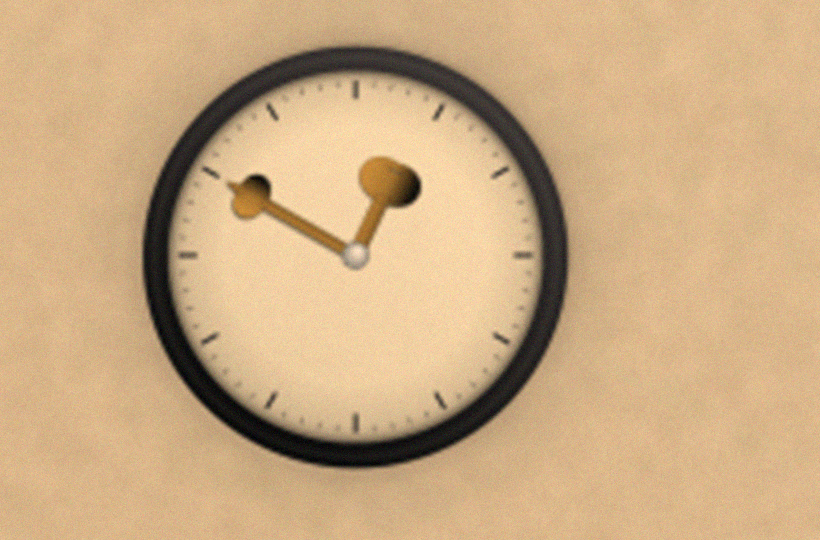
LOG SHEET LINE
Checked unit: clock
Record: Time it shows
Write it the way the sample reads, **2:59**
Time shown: **12:50**
